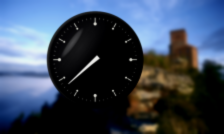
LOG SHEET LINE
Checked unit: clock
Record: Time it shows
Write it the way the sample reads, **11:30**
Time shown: **7:38**
